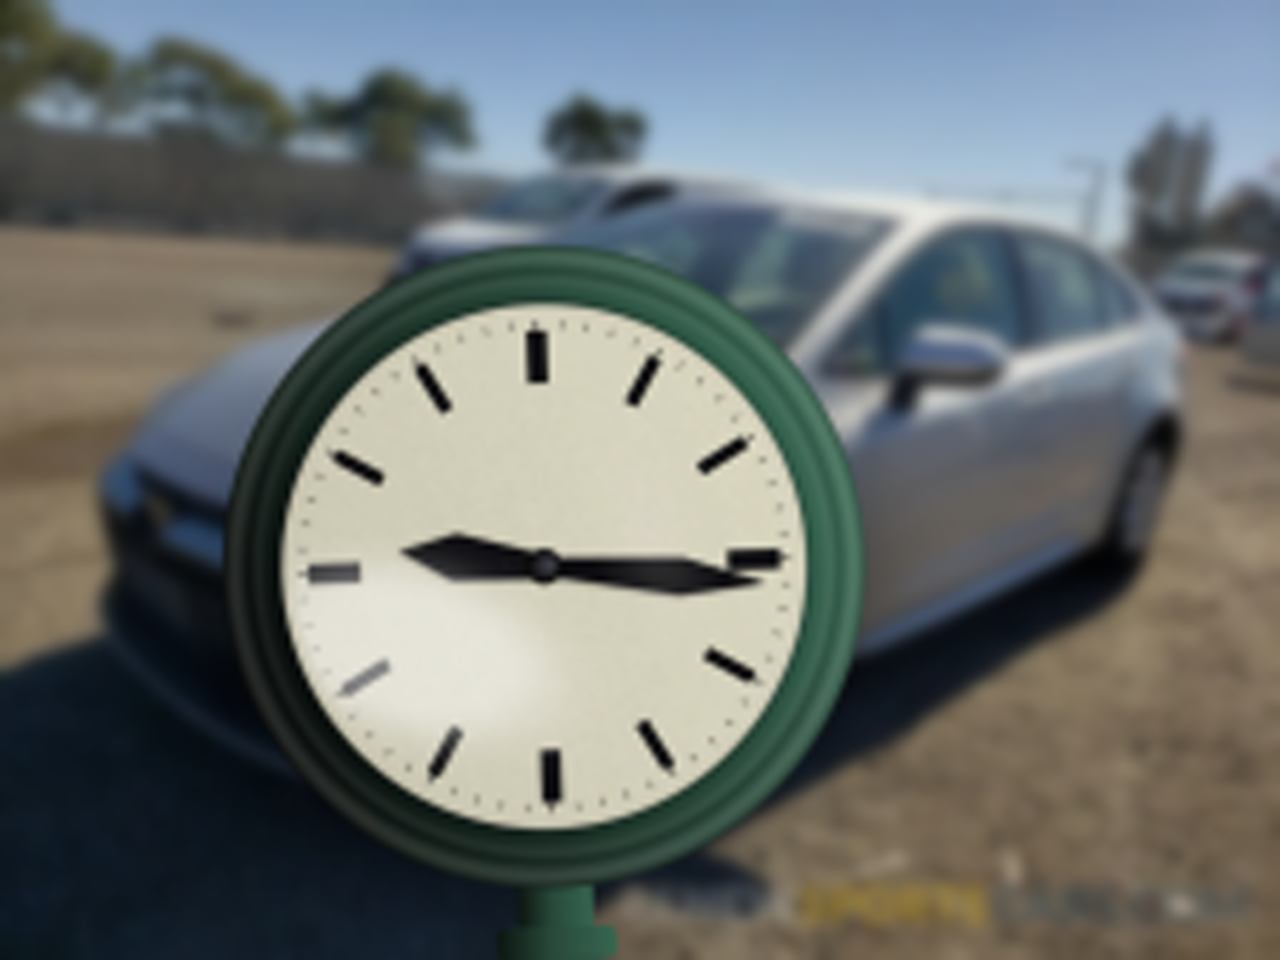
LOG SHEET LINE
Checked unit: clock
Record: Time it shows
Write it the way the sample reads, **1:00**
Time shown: **9:16**
